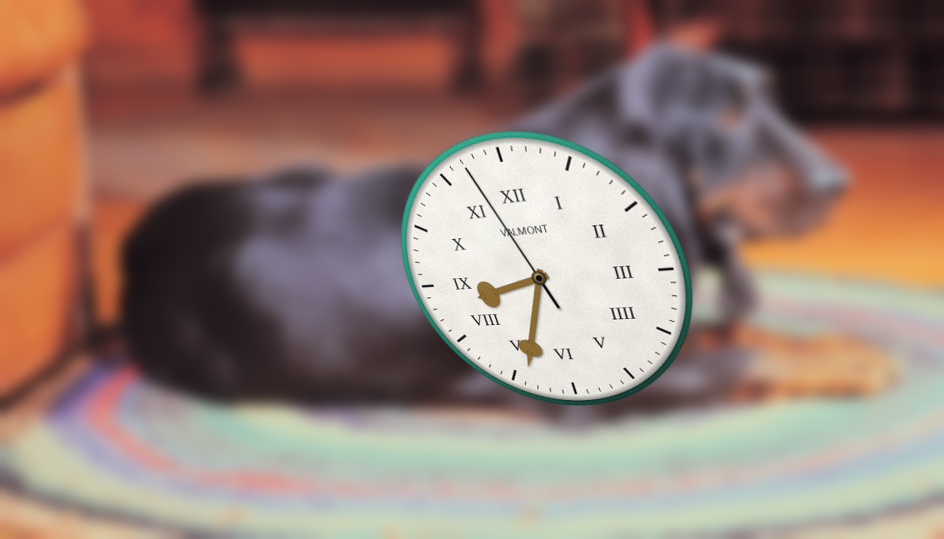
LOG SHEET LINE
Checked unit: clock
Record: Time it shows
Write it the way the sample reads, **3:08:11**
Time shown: **8:33:57**
